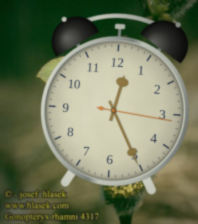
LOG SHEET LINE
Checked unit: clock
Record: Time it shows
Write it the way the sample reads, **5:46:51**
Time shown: **12:25:16**
